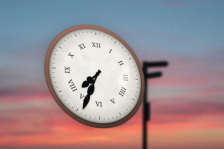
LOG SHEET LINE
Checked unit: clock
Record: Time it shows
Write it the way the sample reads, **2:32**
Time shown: **7:34**
